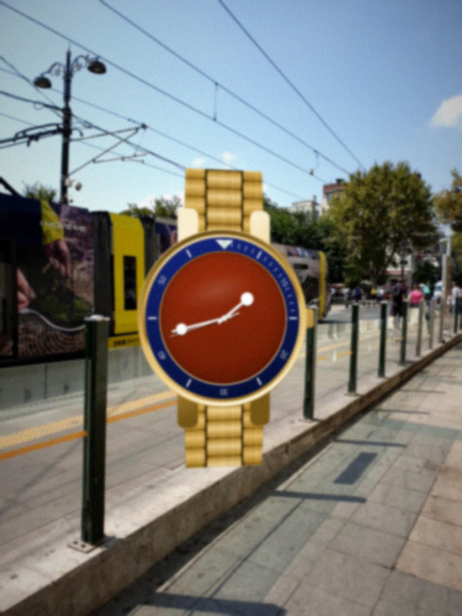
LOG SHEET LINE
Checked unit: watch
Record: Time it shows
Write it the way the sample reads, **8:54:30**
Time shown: **1:42:42**
